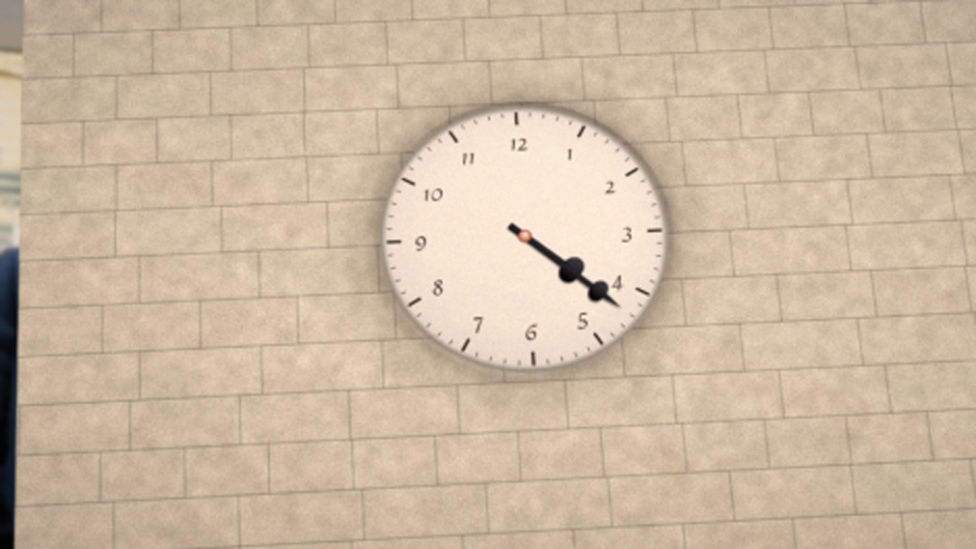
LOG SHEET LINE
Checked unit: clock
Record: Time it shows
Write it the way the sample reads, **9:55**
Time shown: **4:22**
